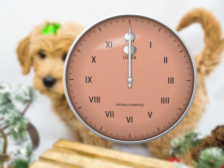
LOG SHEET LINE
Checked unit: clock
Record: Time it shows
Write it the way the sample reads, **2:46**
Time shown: **12:00**
